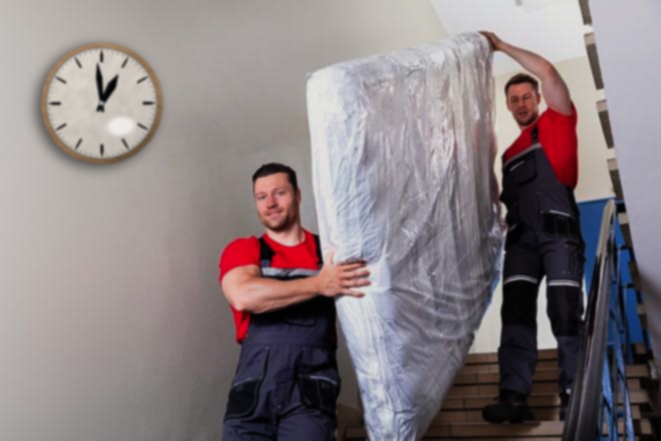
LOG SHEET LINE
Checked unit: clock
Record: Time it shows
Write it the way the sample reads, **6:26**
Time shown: **12:59**
